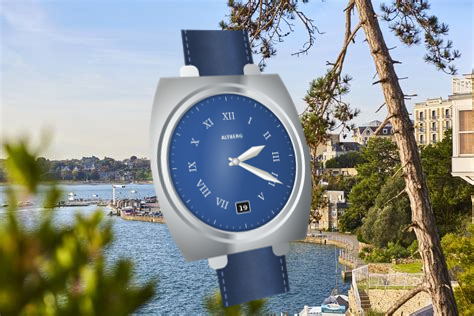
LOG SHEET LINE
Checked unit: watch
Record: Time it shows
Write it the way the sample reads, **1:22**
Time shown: **2:20**
